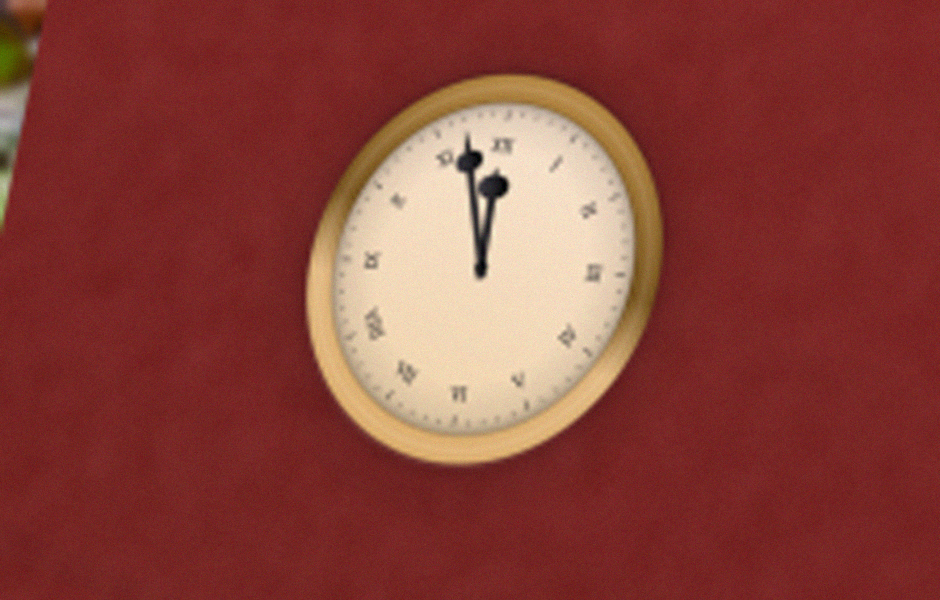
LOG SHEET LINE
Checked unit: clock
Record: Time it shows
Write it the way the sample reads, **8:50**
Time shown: **11:57**
